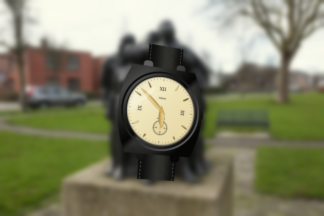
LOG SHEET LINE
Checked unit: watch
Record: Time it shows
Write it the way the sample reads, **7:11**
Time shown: **5:52**
